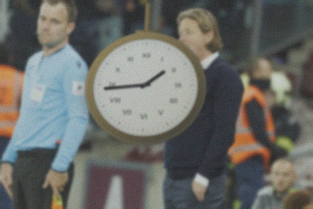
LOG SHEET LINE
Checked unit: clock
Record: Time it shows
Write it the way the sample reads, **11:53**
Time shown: **1:44**
